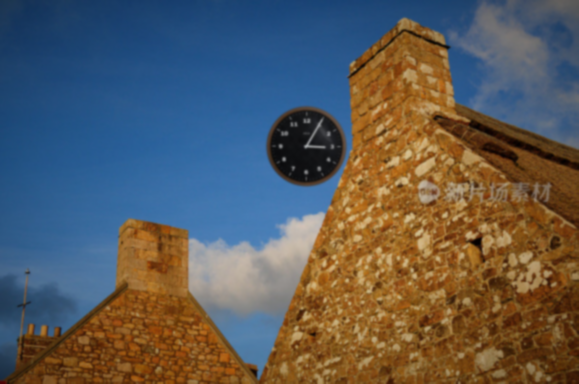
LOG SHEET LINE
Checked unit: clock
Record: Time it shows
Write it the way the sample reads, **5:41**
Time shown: **3:05**
